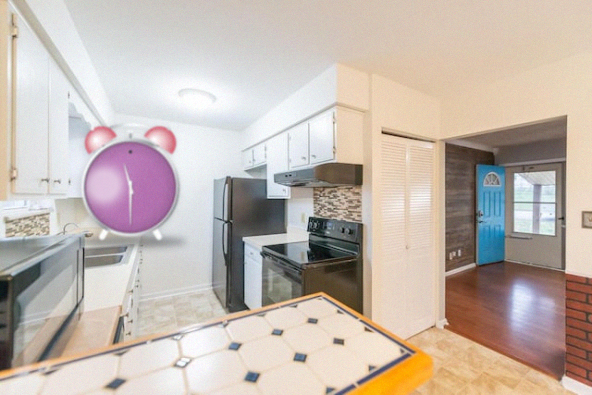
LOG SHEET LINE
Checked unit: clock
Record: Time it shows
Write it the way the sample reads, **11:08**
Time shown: **11:30**
